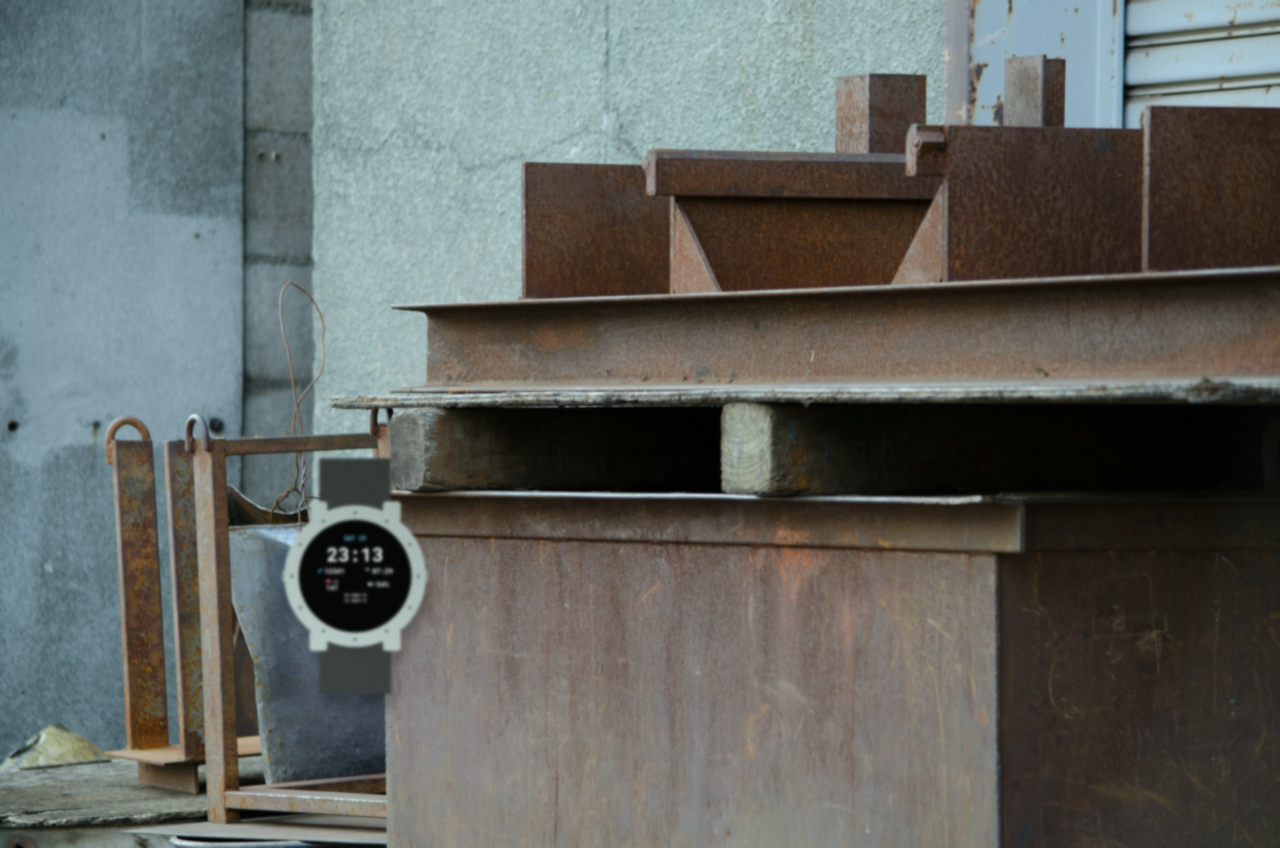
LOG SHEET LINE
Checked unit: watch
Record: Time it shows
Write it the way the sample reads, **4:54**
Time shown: **23:13**
